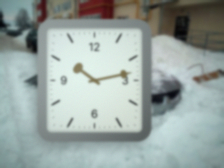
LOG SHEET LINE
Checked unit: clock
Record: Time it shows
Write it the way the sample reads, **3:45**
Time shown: **10:13**
